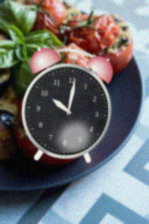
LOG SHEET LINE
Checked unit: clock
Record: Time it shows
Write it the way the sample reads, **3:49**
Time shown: **10:01**
